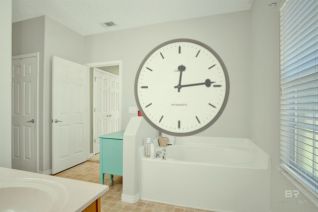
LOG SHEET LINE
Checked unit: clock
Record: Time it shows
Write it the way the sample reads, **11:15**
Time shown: **12:14**
